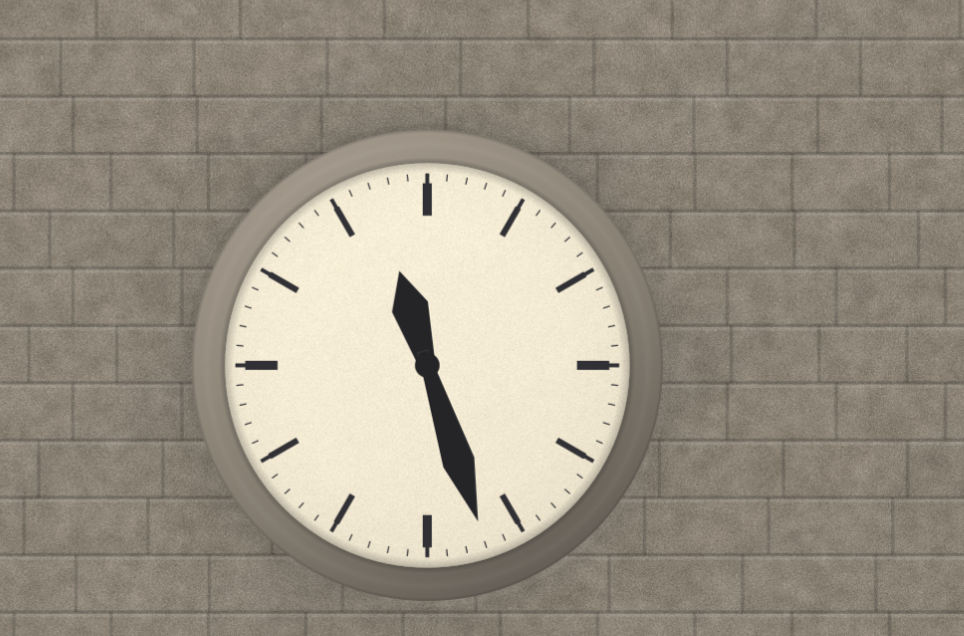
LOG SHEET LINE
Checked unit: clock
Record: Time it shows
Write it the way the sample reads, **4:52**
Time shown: **11:27**
